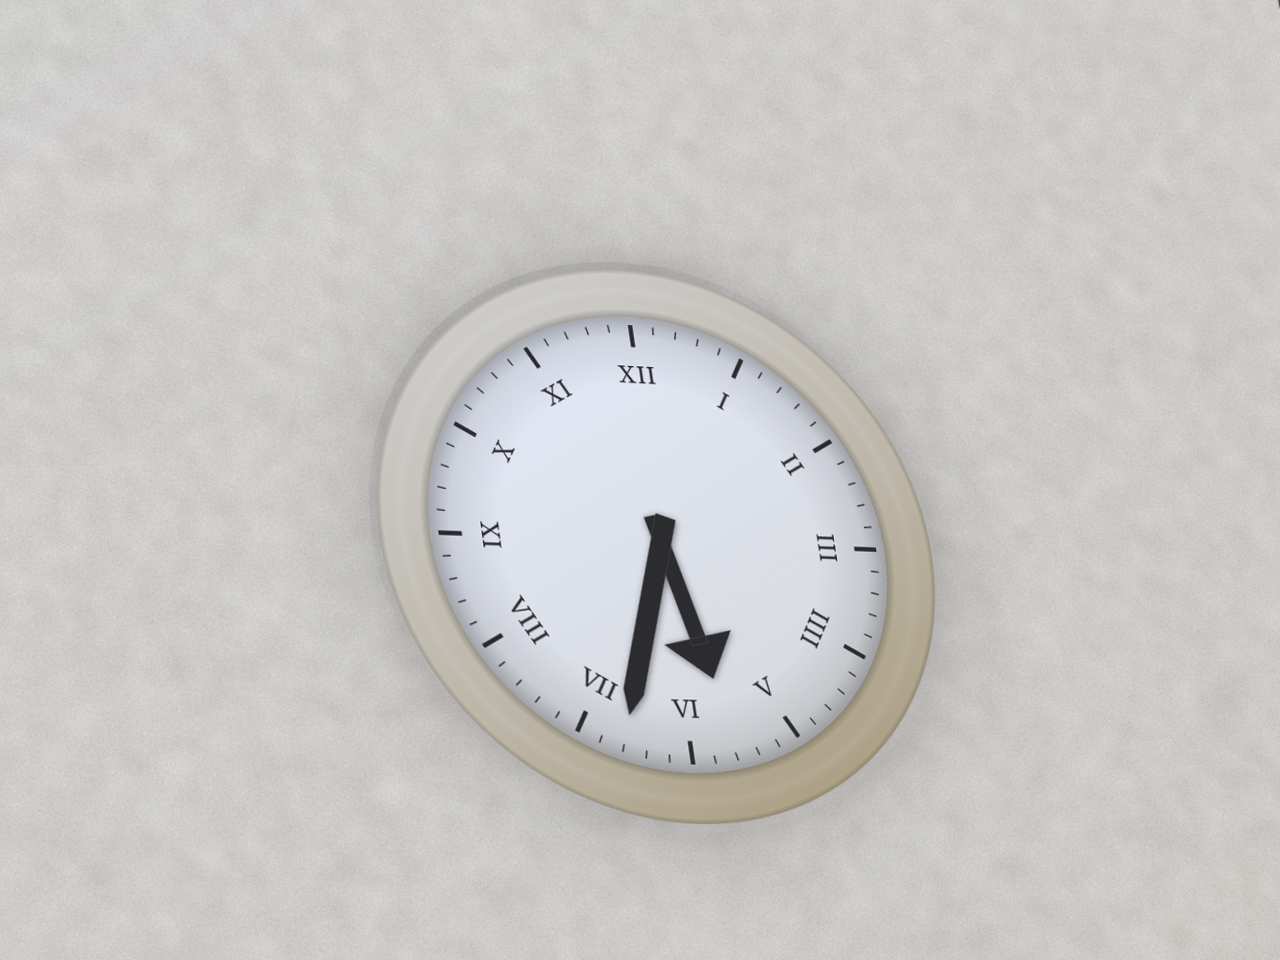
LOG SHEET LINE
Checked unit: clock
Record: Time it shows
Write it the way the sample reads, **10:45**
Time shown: **5:33**
